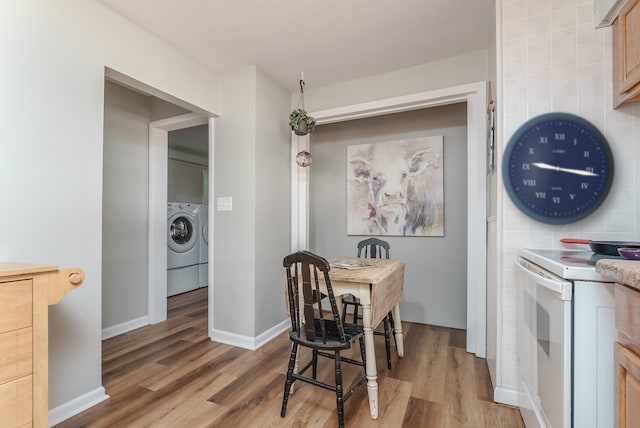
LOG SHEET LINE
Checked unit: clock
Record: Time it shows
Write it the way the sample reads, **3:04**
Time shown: **9:16**
